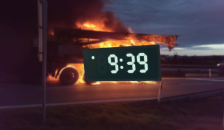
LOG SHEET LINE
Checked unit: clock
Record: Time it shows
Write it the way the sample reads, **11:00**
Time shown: **9:39**
